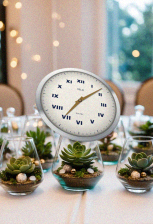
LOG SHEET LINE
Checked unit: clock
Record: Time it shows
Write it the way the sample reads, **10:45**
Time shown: **7:08**
